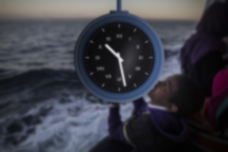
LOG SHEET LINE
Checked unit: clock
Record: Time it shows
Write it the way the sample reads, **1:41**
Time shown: **10:28**
